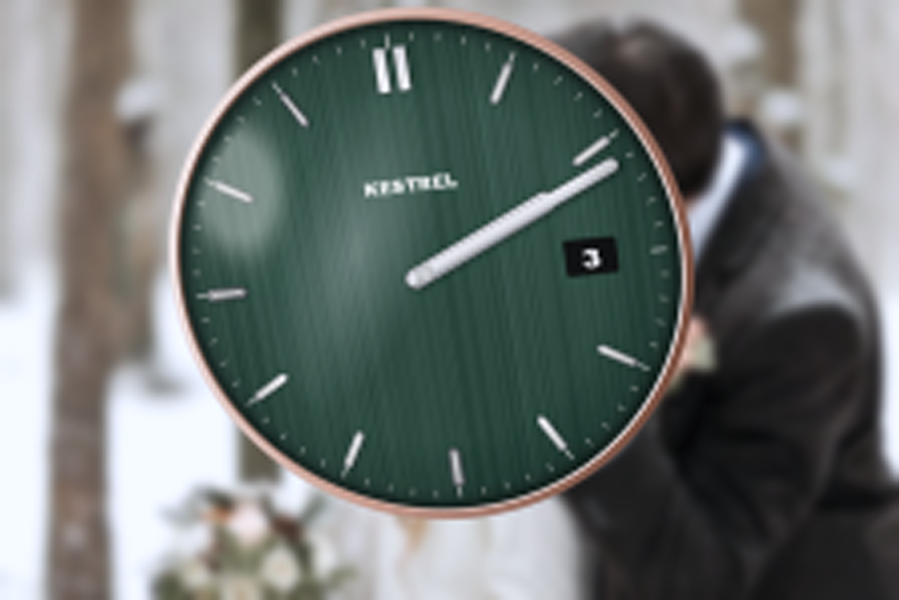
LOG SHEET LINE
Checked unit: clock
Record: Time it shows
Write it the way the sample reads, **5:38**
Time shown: **2:11**
